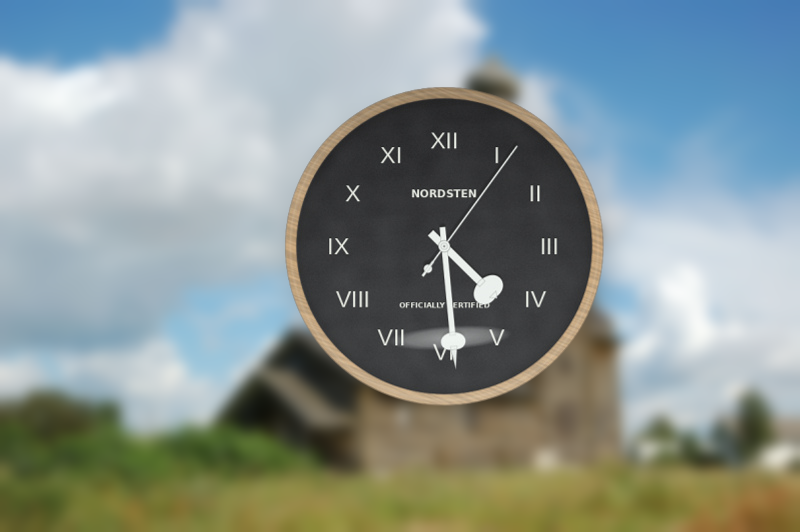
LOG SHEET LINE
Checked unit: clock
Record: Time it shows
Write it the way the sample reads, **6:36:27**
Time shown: **4:29:06**
